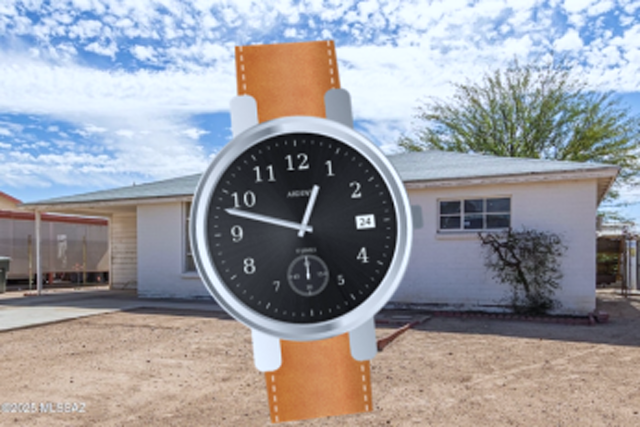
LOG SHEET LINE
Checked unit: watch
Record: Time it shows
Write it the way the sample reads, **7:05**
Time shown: **12:48**
